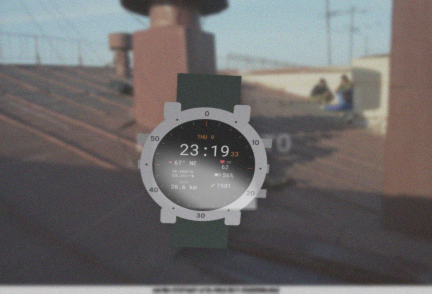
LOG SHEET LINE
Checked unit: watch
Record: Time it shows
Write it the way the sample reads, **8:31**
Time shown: **23:19**
